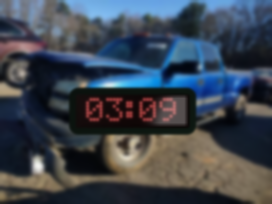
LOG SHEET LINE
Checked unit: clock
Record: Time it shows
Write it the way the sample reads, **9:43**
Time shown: **3:09**
